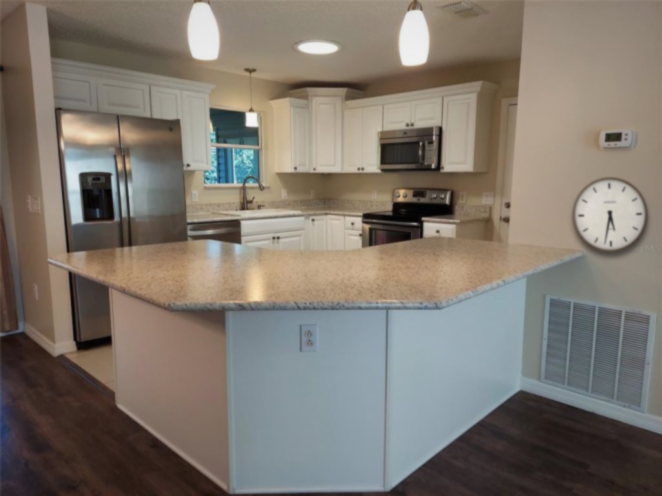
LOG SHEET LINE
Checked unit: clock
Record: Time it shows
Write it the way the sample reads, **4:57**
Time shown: **5:32**
